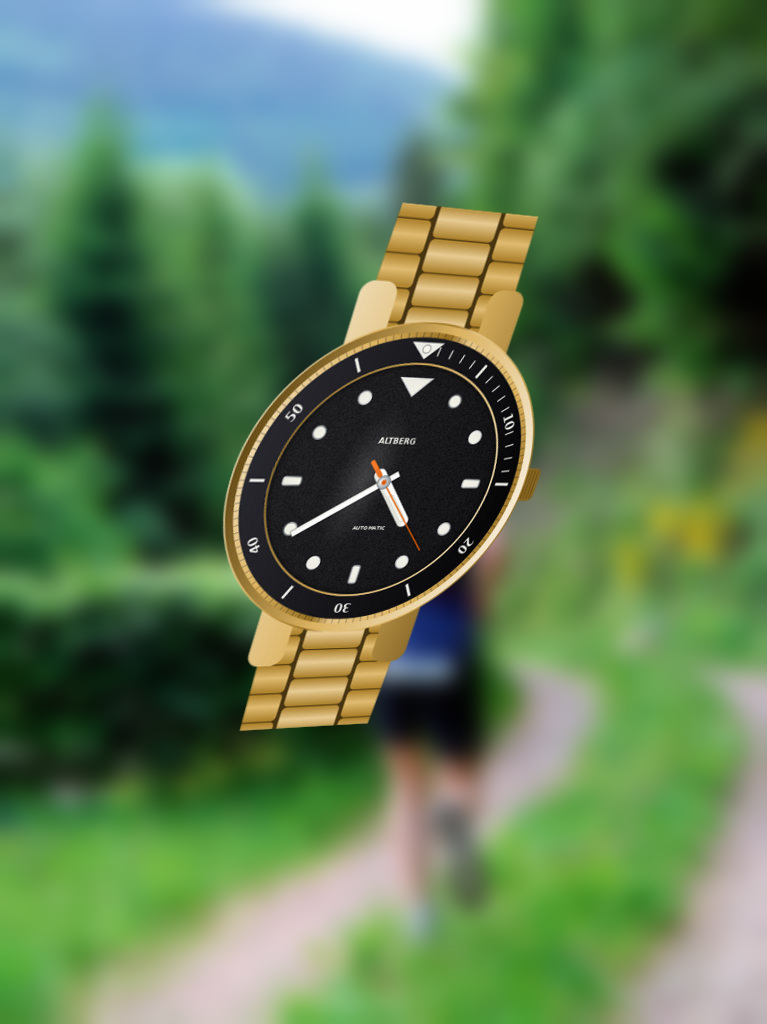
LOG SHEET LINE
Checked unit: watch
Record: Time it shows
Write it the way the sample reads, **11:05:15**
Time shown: **4:39:23**
